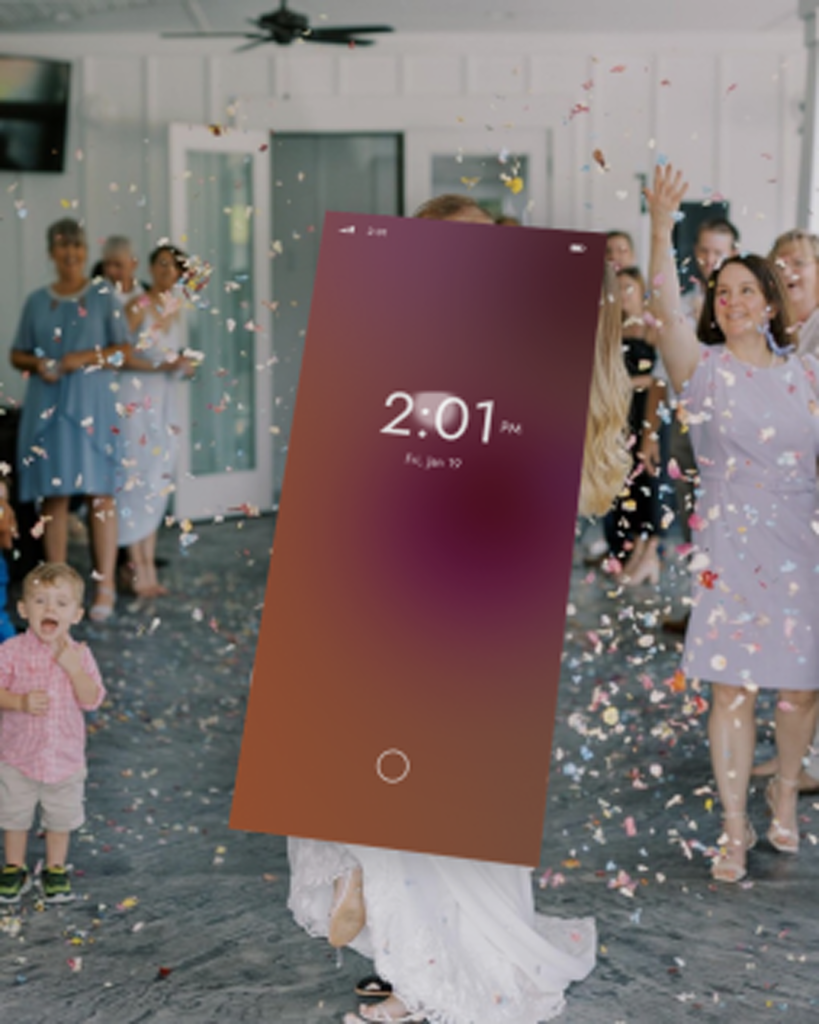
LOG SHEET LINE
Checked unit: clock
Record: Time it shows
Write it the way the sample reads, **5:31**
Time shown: **2:01**
